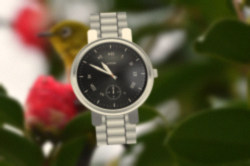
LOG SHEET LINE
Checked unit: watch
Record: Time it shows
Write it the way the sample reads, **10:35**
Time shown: **10:50**
